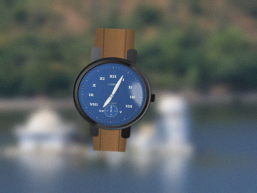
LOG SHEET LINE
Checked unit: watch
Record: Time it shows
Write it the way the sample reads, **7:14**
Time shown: **7:04**
